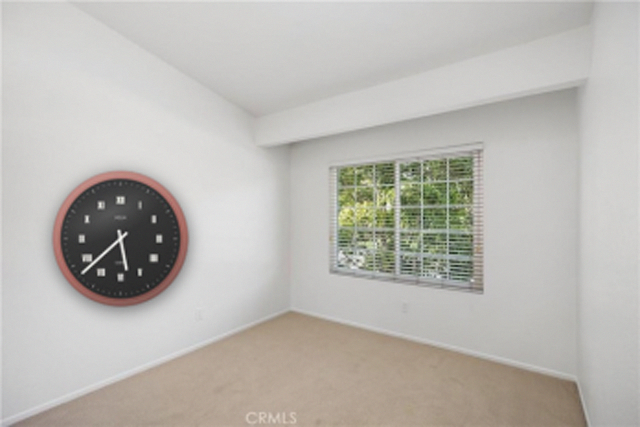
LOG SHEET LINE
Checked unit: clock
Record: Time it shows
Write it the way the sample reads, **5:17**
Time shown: **5:38**
